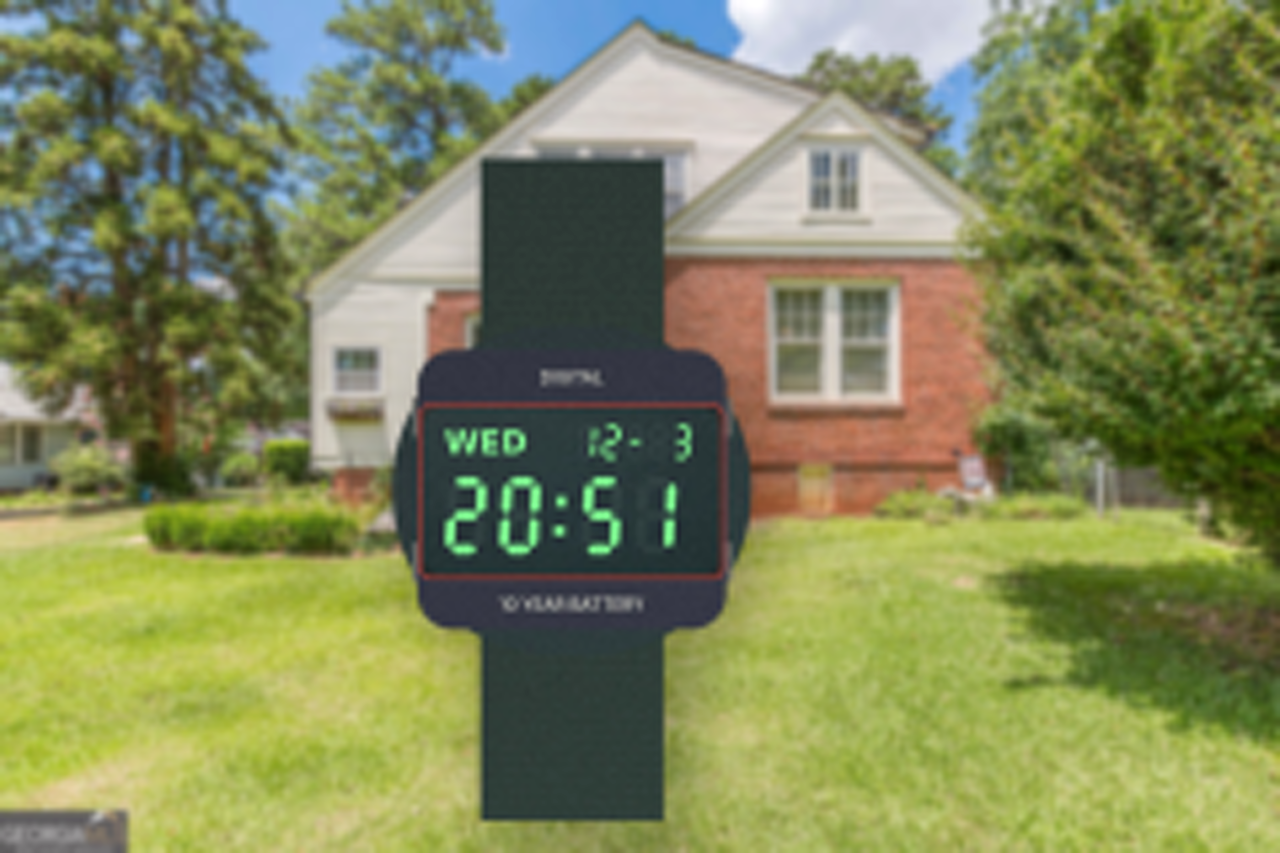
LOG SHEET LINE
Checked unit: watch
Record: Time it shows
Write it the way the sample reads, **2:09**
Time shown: **20:51**
